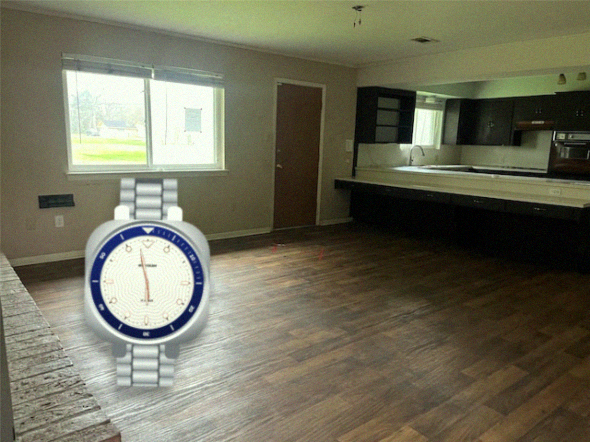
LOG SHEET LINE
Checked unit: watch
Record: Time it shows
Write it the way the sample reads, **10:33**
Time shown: **5:58**
